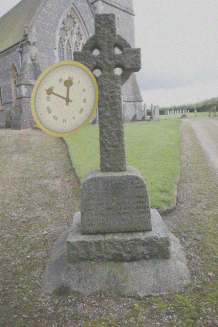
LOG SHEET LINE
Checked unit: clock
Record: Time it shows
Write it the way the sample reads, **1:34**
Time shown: **11:48**
